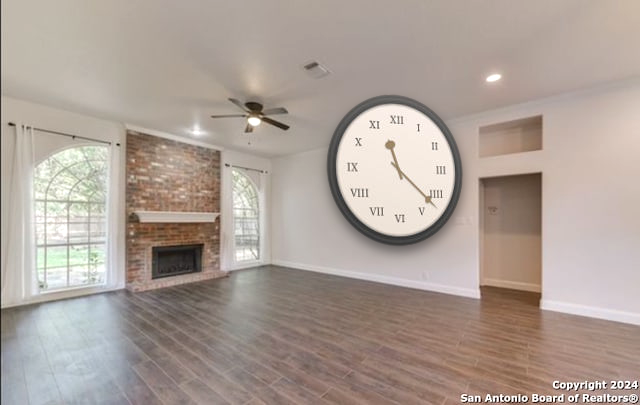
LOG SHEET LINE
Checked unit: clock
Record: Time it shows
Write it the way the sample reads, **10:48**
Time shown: **11:22**
